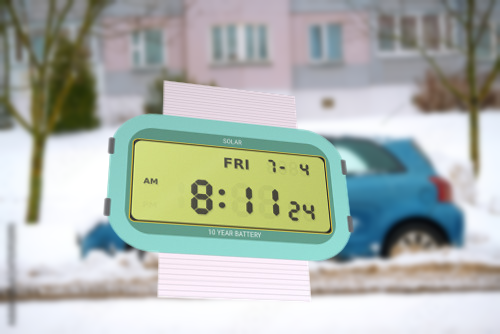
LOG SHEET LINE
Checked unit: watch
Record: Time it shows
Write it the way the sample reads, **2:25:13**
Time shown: **8:11:24**
